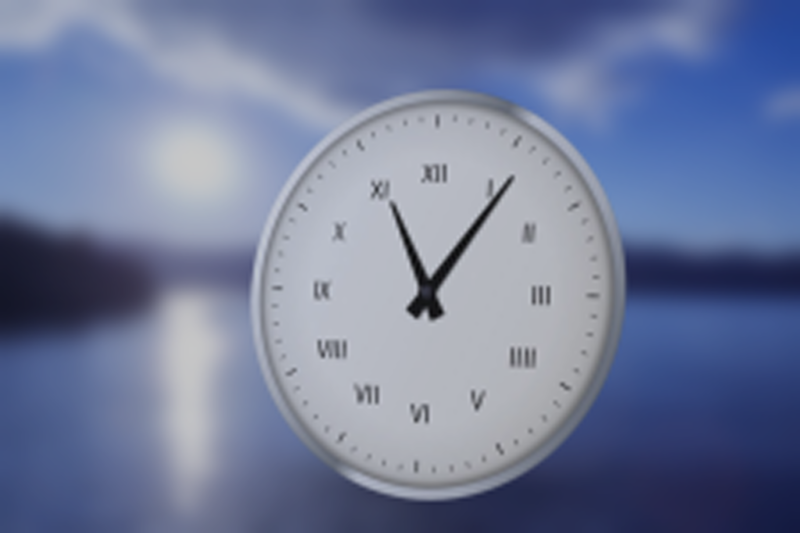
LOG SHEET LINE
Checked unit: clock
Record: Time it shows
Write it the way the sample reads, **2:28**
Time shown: **11:06**
